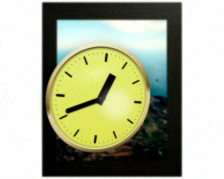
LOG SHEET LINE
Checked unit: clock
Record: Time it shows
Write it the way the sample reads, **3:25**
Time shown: **12:41**
